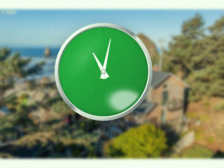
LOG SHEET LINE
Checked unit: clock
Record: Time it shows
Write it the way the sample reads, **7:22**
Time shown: **11:02**
